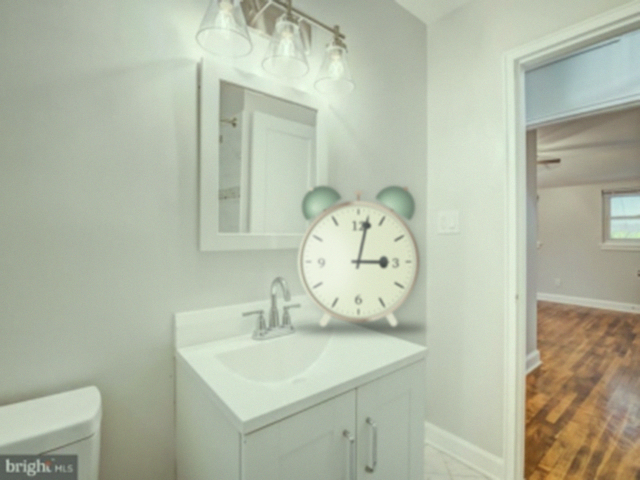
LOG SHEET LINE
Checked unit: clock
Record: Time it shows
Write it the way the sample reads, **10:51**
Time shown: **3:02**
